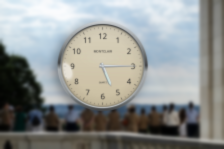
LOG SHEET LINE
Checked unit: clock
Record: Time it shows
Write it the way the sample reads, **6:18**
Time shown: **5:15**
